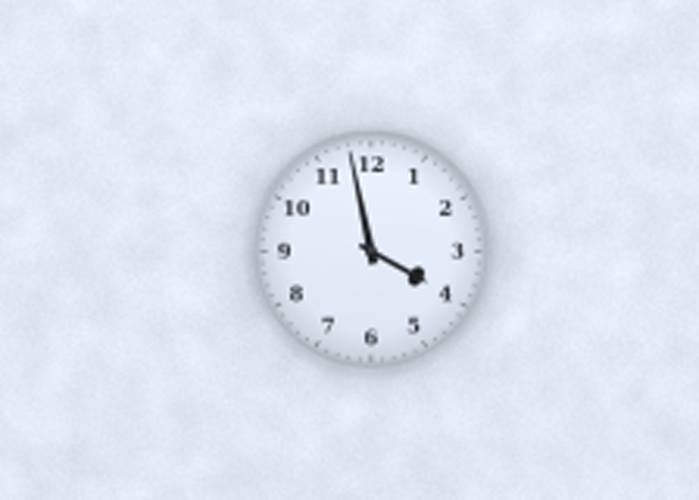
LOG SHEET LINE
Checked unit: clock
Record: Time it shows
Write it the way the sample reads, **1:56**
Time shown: **3:58**
